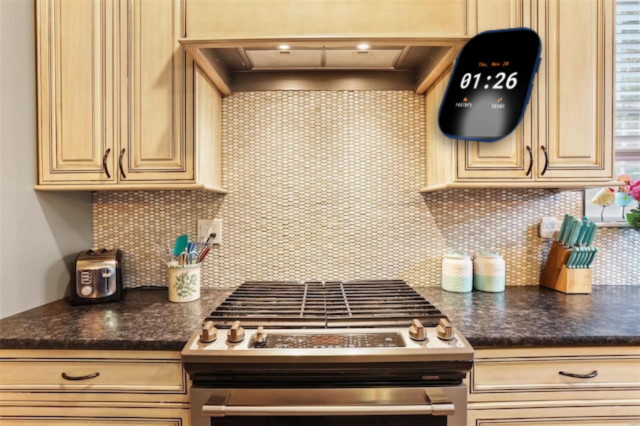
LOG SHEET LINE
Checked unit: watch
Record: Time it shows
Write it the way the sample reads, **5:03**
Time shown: **1:26**
